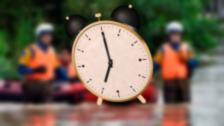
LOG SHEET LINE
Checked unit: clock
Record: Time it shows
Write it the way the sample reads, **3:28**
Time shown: **7:00**
